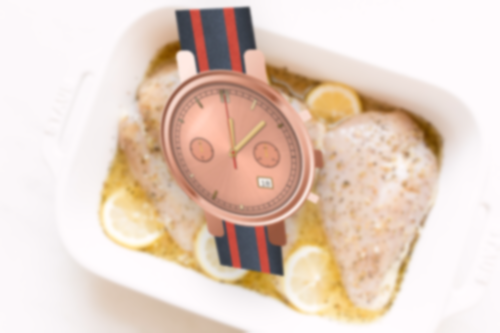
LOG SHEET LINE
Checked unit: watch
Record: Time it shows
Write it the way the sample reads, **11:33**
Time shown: **12:08**
